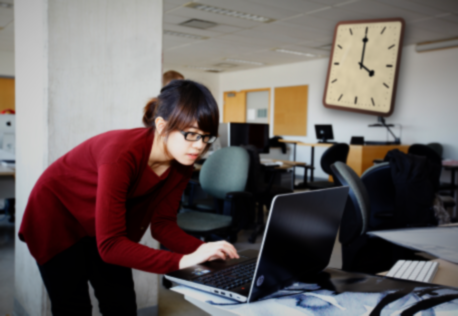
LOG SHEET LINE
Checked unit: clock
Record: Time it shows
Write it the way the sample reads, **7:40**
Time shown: **4:00**
